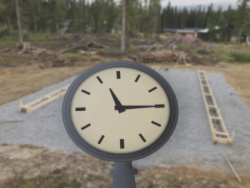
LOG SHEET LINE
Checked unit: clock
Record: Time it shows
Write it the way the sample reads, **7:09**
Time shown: **11:15**
